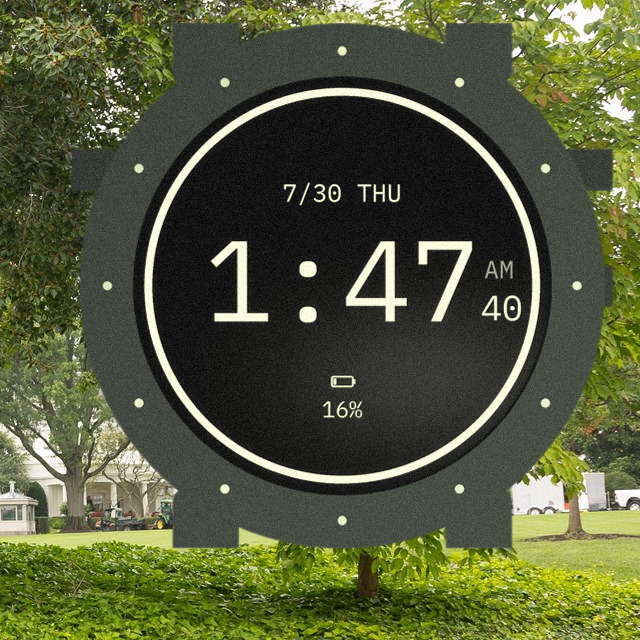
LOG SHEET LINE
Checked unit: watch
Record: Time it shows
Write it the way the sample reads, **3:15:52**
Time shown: **1:47:40**
